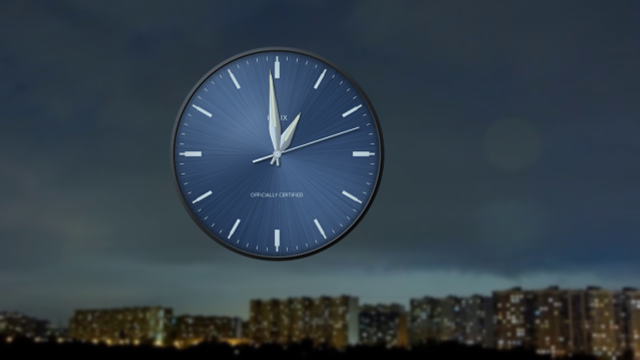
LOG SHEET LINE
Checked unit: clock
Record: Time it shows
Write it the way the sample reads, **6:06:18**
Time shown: **12:59:12**
